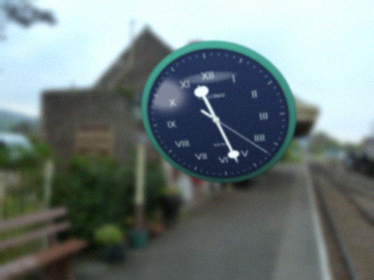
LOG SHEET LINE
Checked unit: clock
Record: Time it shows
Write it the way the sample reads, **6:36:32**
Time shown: **11:27:22**
